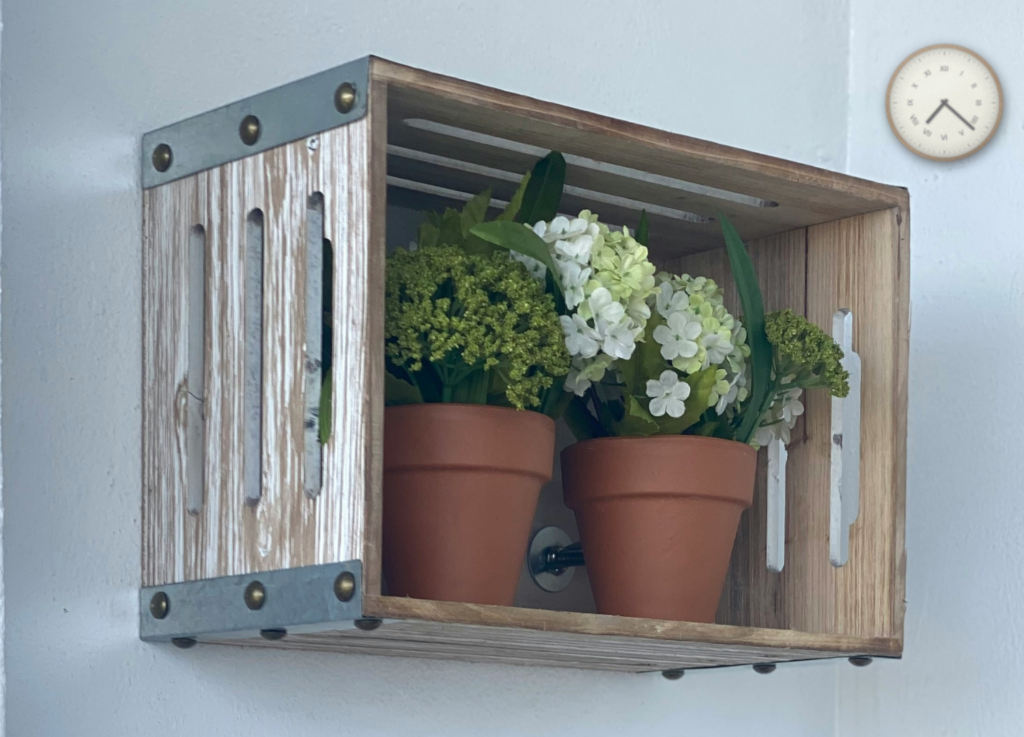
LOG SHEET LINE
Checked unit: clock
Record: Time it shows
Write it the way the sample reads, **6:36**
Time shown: **7:22**
